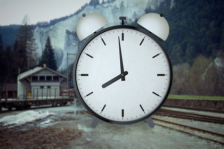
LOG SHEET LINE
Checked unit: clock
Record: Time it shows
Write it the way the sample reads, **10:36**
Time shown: **7:59**
